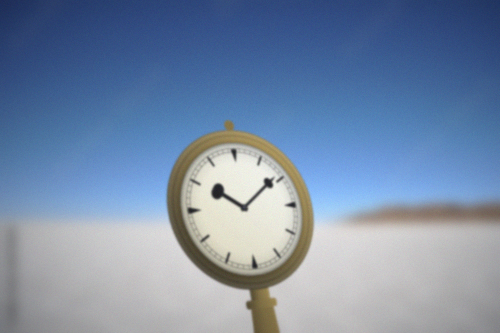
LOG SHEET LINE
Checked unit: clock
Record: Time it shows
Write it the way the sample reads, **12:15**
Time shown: **10:09**
